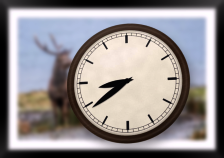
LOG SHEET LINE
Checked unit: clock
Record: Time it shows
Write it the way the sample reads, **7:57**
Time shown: **8:39**
